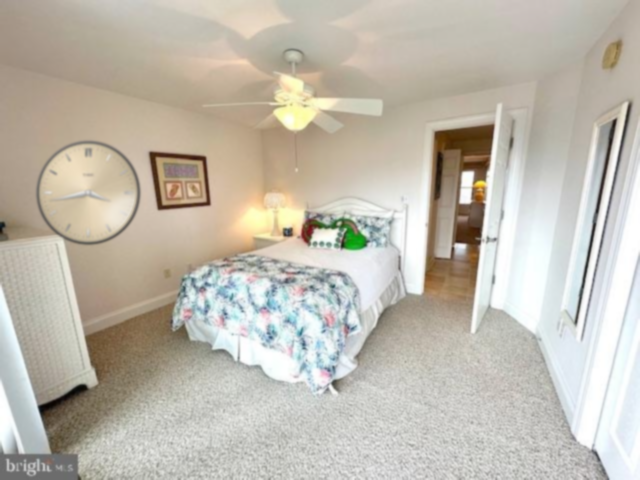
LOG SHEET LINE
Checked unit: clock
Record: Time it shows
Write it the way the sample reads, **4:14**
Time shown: **3:43**
